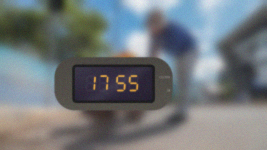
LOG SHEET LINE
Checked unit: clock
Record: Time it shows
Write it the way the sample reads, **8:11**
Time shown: **17:55**
